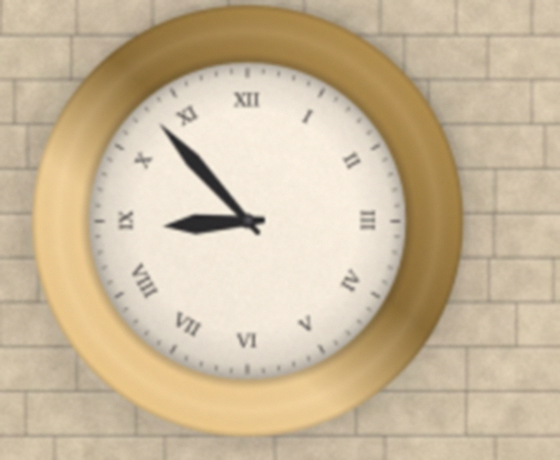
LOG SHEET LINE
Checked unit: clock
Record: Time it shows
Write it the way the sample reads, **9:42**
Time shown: **8:53**
